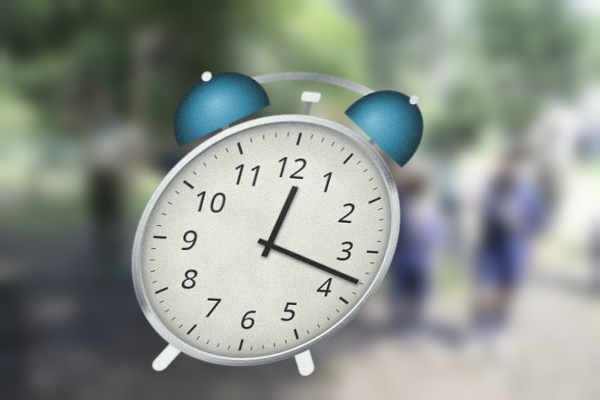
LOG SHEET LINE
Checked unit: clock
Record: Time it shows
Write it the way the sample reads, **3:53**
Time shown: **12:18**
